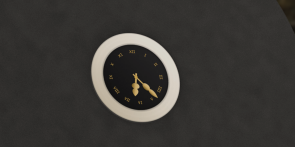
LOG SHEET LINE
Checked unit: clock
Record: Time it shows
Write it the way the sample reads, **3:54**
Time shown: **6:23**
